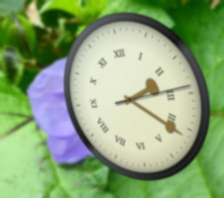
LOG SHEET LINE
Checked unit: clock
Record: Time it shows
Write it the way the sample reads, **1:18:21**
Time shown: **2:21:14**
